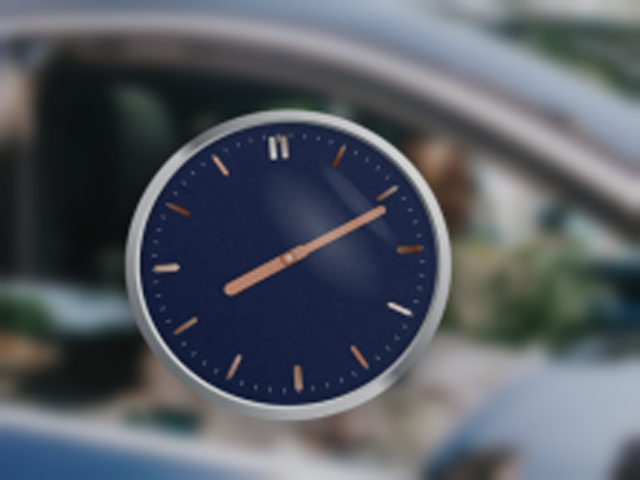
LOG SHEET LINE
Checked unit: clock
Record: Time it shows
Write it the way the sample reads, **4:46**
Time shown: **8:11**
